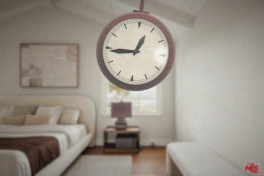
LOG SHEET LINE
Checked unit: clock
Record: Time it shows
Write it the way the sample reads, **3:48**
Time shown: **12:44**
